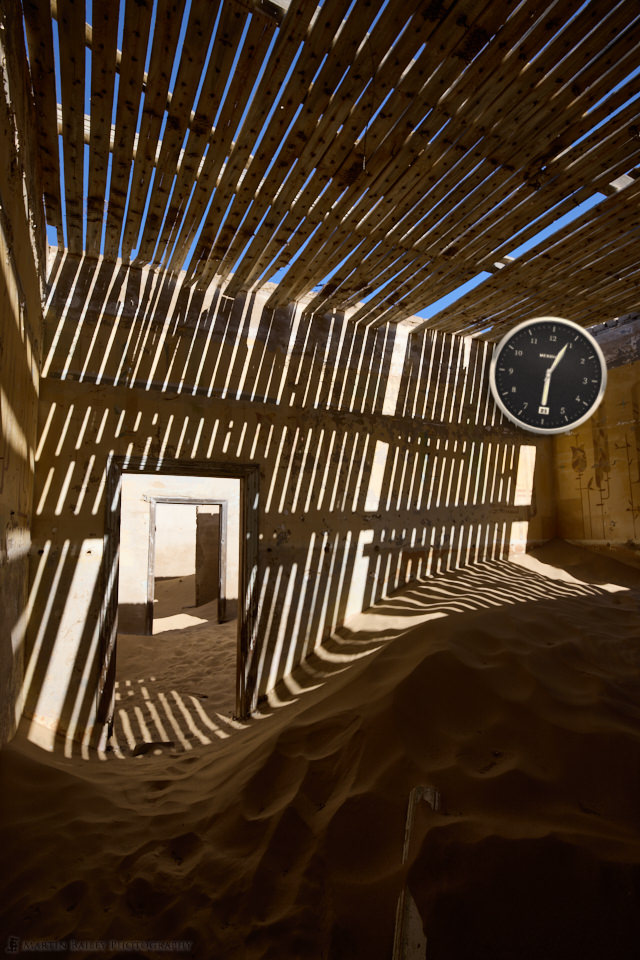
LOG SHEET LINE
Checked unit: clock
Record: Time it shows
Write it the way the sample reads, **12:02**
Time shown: **6:04**
